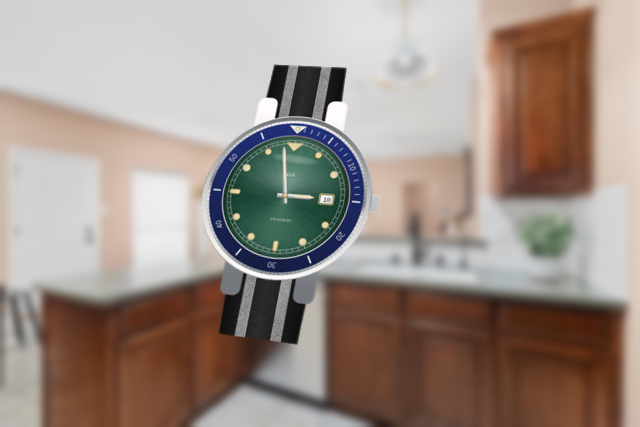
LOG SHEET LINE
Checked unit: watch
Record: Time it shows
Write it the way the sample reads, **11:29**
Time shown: **2:58**
